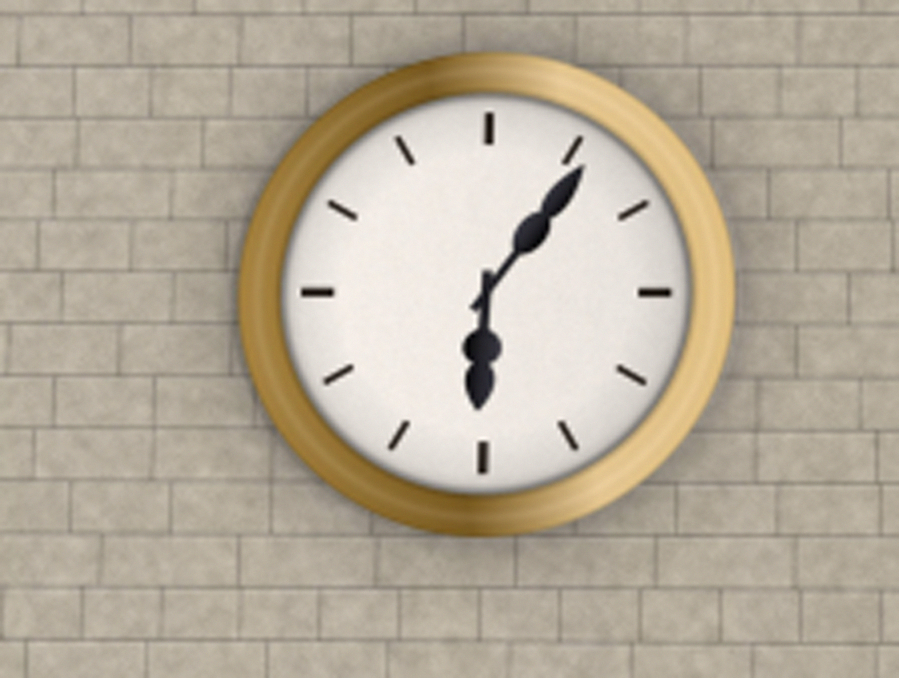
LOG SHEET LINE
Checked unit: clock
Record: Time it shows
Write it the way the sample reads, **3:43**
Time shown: **6:06**
